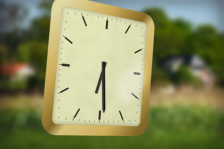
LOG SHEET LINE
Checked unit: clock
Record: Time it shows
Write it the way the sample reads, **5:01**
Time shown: **6:29**
